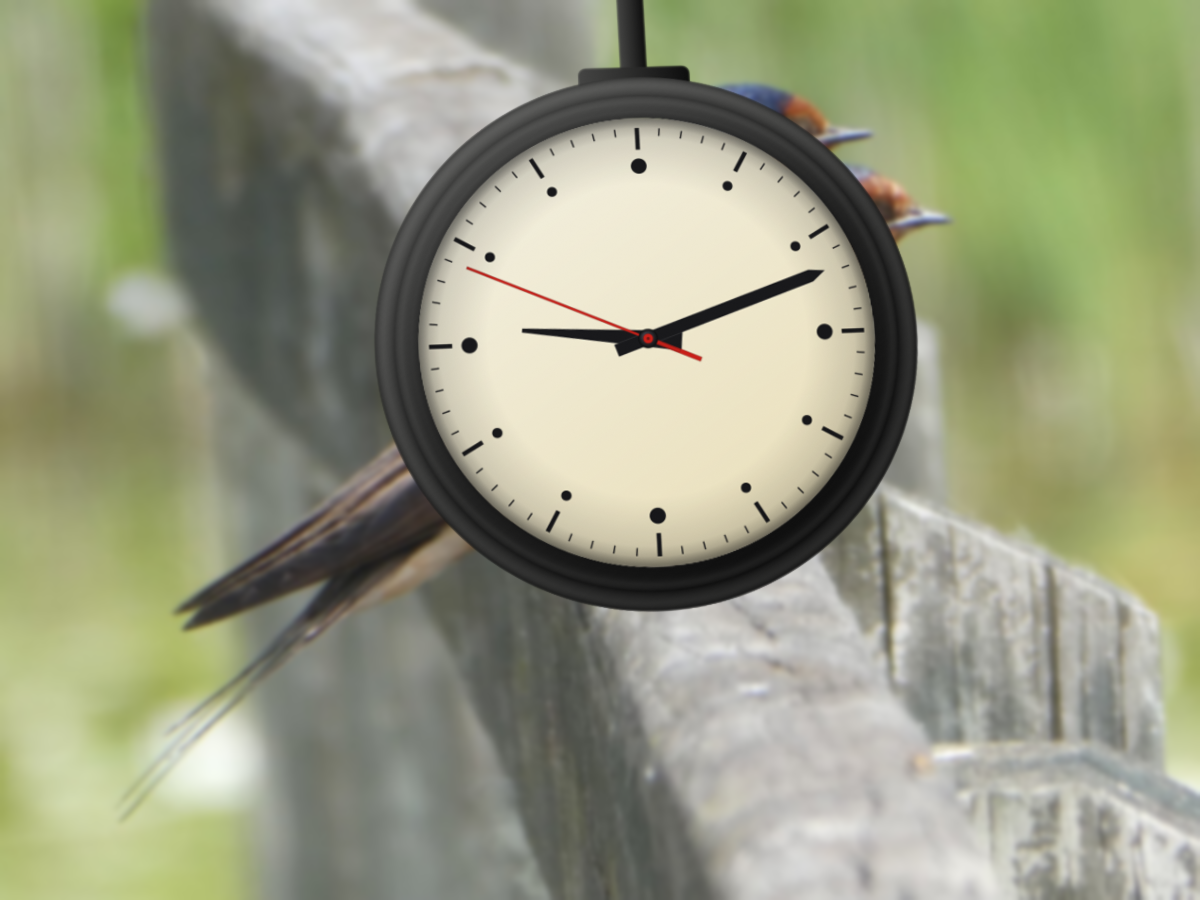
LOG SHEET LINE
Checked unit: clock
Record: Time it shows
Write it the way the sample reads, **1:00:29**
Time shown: **9:11:49**
